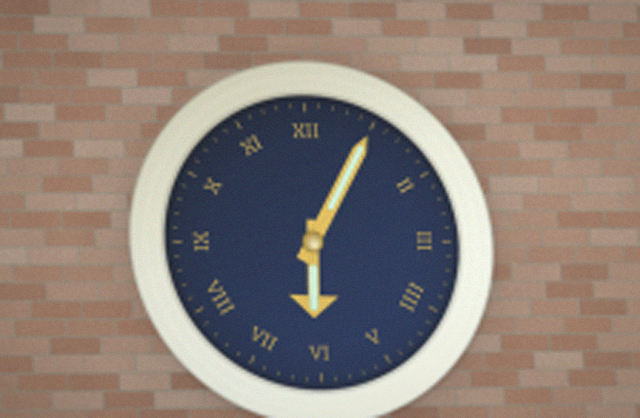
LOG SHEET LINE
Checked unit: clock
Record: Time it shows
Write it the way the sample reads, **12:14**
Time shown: **6:05**
